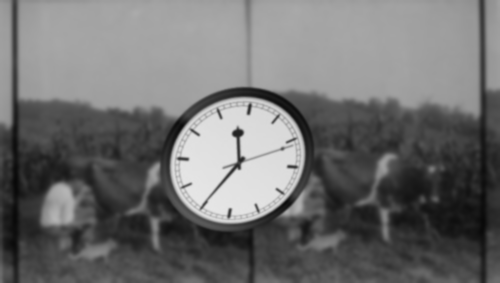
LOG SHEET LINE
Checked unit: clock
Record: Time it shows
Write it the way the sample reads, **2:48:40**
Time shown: **11:35:11**
